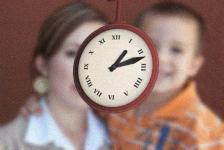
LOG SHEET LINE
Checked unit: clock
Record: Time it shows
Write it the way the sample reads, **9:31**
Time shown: **1:12**
